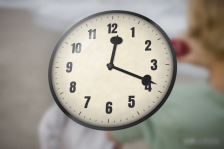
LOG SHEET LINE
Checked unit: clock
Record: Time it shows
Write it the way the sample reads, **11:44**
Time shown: **12:19**
